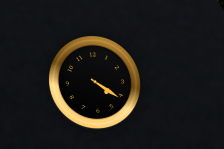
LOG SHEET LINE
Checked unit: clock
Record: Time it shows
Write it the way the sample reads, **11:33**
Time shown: **4:21**
